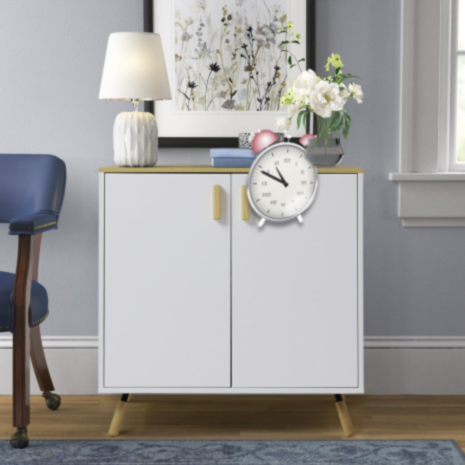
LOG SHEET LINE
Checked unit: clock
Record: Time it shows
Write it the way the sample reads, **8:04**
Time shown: **10:49**
